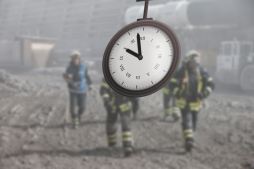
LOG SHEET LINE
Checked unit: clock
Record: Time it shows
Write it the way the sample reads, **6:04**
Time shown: **9:58**
